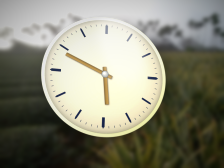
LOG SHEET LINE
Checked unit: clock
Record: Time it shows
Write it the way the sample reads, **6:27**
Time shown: **5:49**
